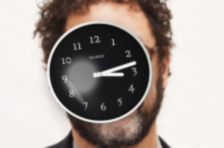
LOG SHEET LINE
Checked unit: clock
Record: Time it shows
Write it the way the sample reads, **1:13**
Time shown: **3:13**
